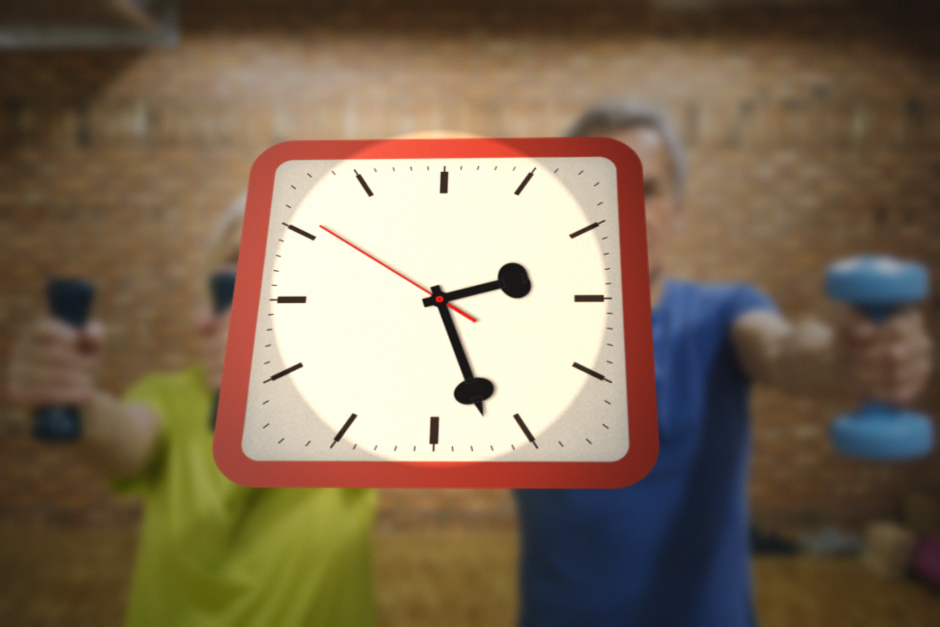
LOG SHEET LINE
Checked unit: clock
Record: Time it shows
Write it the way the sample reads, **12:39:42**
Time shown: **2:26:51**
